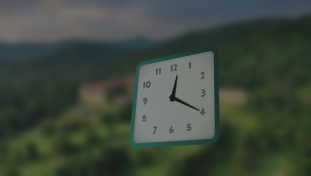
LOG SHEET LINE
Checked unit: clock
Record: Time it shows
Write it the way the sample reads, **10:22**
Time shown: **12:20**
